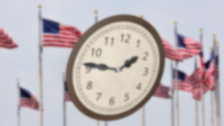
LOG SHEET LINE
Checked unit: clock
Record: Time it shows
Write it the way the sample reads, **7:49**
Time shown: **1:46**
